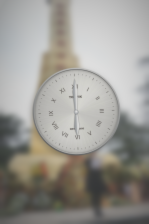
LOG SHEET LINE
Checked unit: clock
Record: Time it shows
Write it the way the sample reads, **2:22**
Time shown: **6:00**
